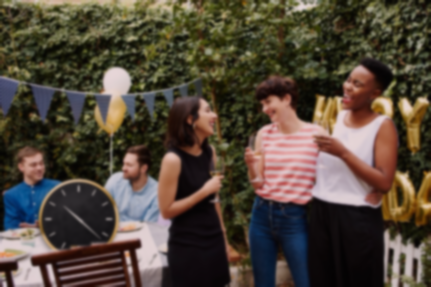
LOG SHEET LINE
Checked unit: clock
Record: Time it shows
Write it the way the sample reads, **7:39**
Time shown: **10:22**
